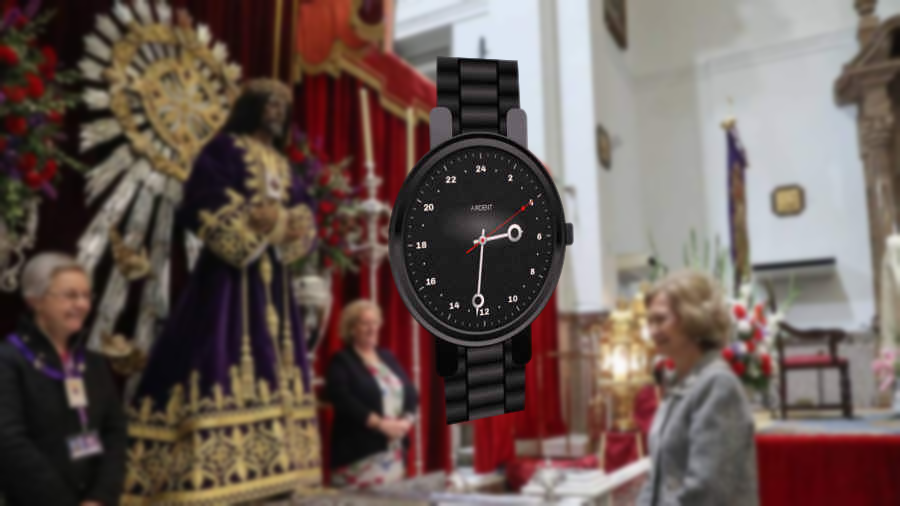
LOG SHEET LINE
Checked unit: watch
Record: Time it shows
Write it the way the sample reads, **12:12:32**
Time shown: **5:31:10**
